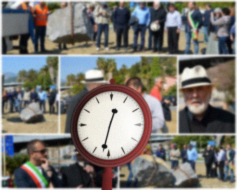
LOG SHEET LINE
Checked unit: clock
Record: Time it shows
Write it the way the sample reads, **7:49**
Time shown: **12:32**
